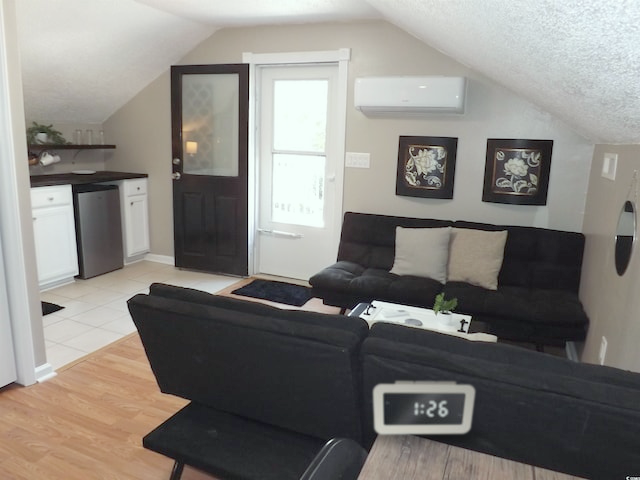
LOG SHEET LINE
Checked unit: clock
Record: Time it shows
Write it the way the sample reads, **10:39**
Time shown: **1:26**
